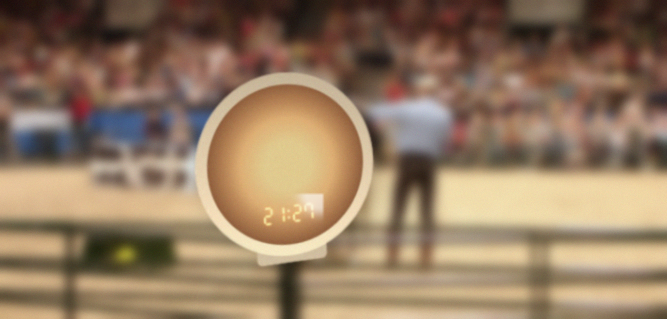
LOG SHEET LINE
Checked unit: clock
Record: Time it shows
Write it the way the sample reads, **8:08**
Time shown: **21:27**
